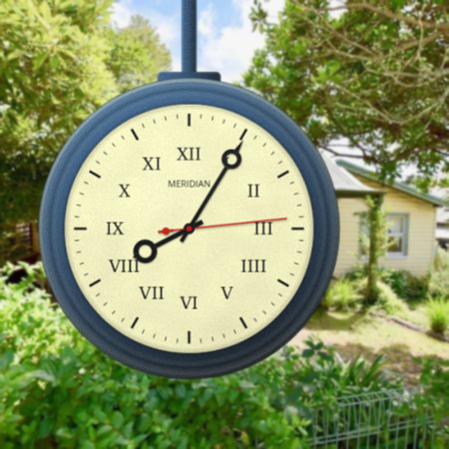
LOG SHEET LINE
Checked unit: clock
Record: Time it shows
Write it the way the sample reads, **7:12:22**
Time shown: **8:05:14**
